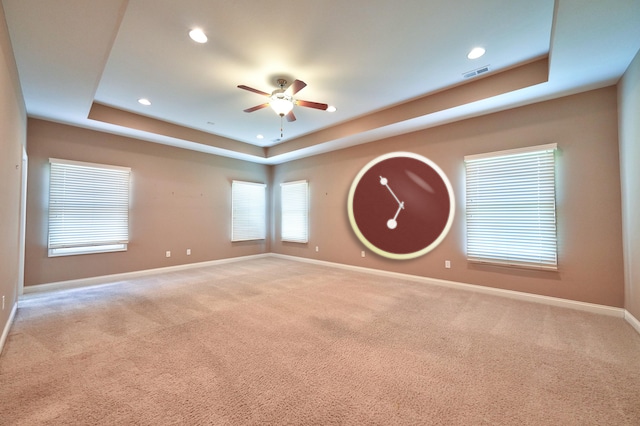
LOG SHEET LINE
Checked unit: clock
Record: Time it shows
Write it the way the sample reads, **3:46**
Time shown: **6:54**
